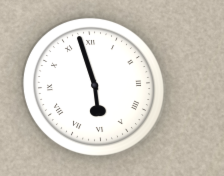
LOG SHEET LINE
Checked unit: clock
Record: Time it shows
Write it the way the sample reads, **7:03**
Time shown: **5:58**
